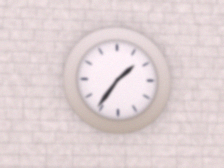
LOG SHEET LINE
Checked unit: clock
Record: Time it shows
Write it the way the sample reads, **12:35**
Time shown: **1:36**
